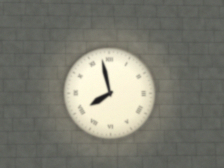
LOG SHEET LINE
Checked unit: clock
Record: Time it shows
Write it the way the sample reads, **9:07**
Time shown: **7:58**
